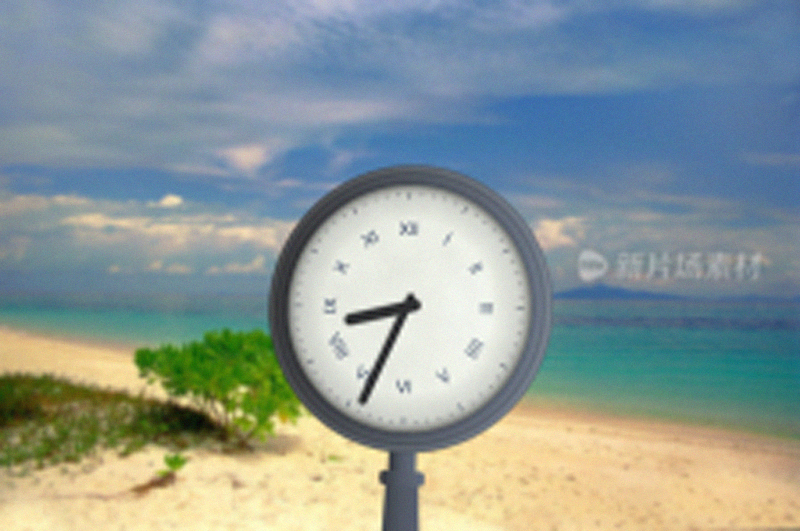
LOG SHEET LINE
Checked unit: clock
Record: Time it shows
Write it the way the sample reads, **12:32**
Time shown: **8:34**
